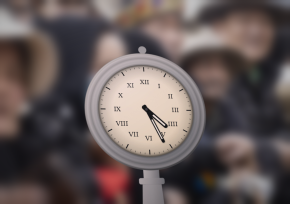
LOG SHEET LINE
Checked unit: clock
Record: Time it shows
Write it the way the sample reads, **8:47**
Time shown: **4:26**
